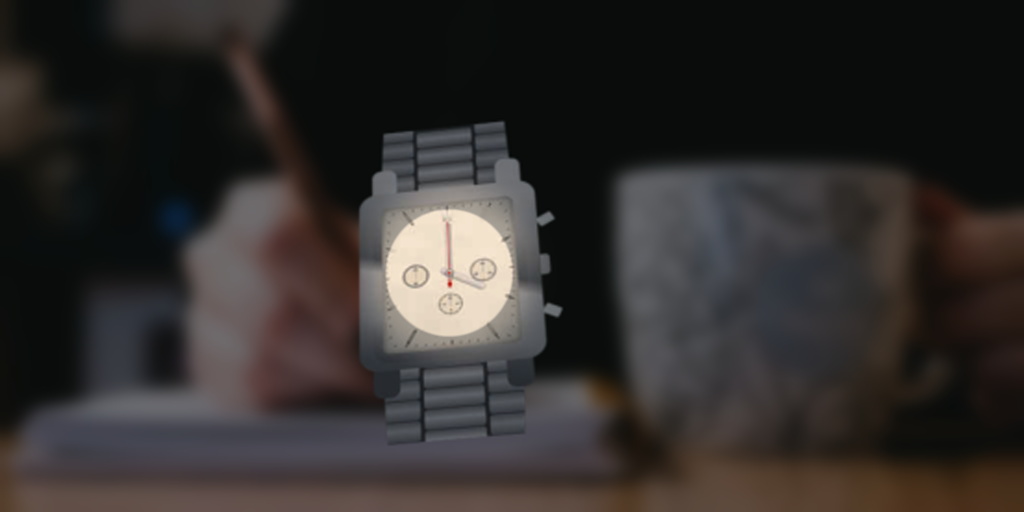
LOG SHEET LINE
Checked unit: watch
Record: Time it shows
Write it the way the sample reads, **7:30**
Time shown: **4:00**
